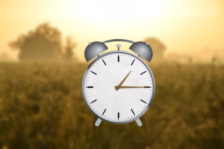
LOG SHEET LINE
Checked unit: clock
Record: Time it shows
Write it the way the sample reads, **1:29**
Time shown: **1:15**
